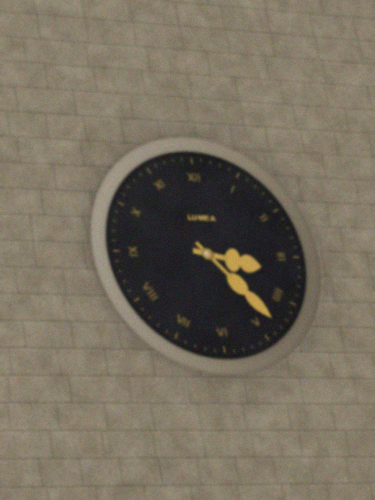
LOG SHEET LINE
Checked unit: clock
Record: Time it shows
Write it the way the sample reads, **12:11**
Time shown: **3:23**
